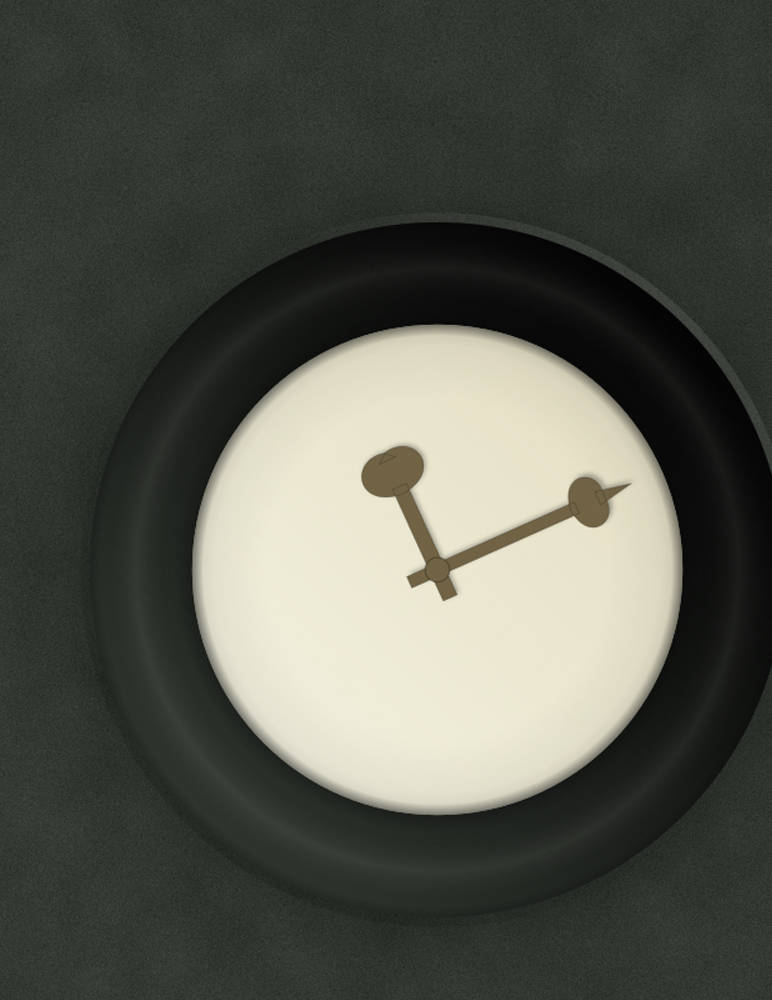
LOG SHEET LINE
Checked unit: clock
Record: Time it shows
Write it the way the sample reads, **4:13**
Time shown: **11:11**
